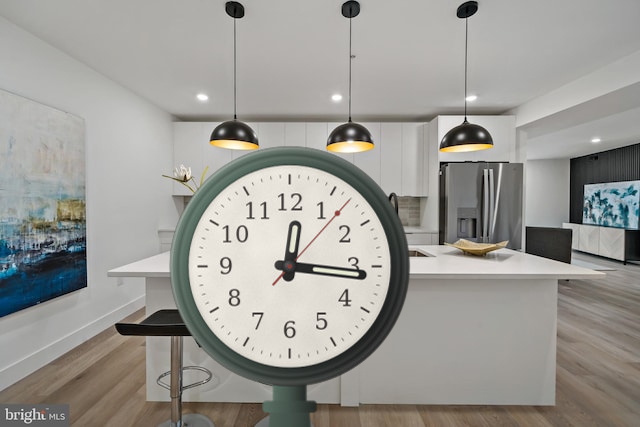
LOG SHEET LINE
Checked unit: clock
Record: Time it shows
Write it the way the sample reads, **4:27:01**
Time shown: **12:16:07**
